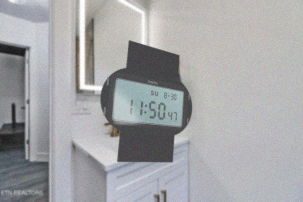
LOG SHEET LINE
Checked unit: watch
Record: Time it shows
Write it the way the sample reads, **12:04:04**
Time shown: **11:50:47**
